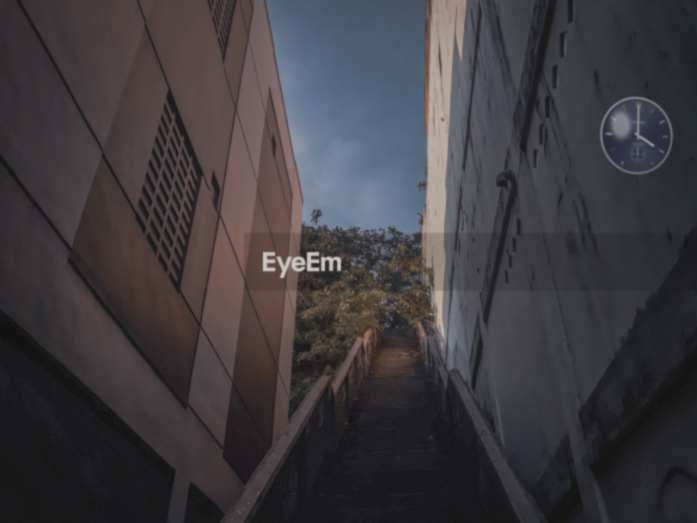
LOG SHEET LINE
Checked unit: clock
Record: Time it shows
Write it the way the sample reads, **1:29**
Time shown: **4:00**
